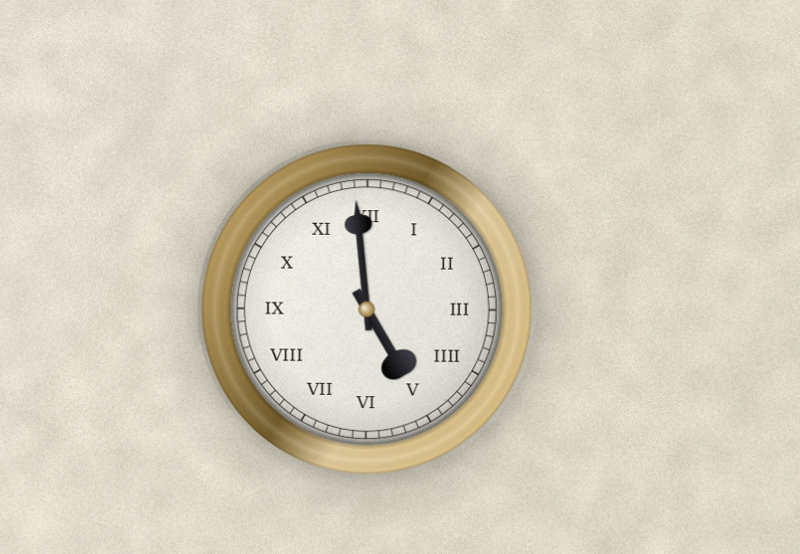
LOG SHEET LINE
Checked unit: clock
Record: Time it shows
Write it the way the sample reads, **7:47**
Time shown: **4:59**
